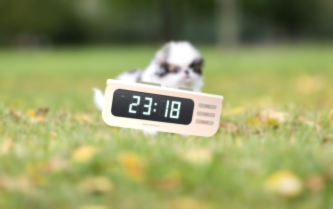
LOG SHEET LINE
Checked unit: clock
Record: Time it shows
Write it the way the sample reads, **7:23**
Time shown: **23:18**
